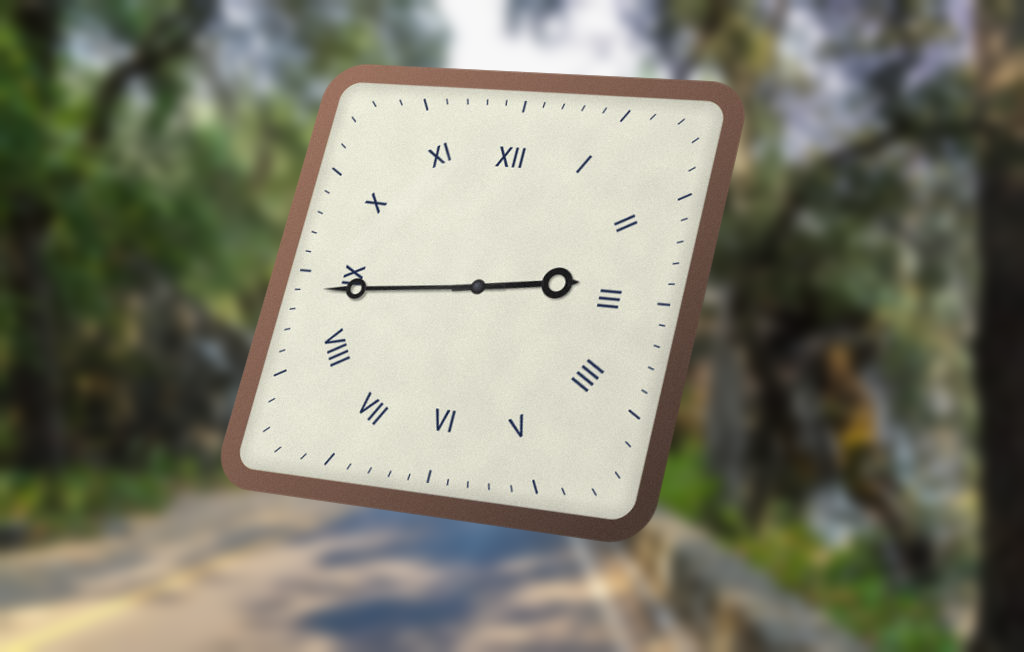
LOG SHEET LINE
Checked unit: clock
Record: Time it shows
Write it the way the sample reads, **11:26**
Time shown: **2:44**
